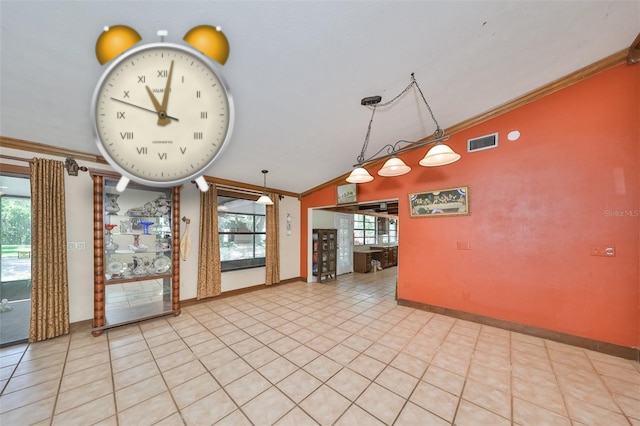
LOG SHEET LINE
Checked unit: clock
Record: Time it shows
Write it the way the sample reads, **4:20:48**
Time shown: **11:01:48**
